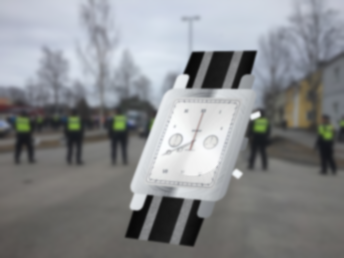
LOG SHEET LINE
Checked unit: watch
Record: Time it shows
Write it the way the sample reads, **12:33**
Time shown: **7:40**
